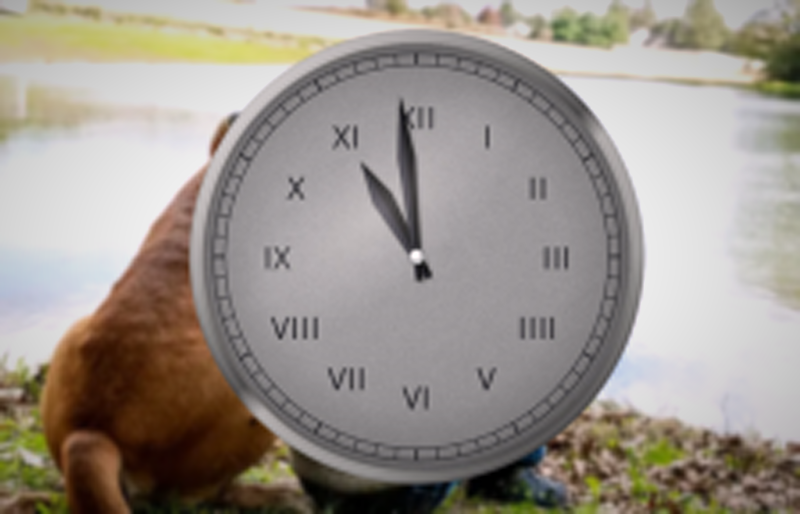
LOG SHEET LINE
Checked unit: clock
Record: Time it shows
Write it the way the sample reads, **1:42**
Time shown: **10:59**
